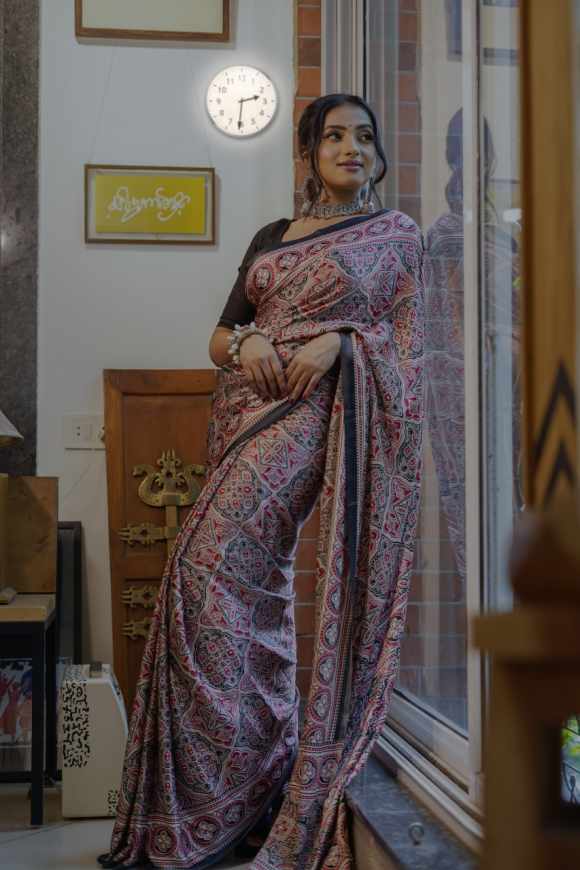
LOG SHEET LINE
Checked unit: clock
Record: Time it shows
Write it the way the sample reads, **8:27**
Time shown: **2:31**
